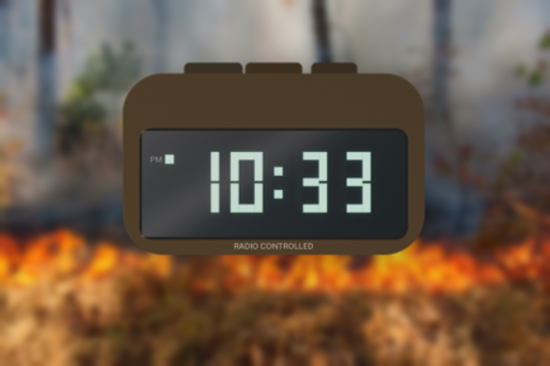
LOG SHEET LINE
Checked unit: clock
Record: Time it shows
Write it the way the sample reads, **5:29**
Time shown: **10:33**
